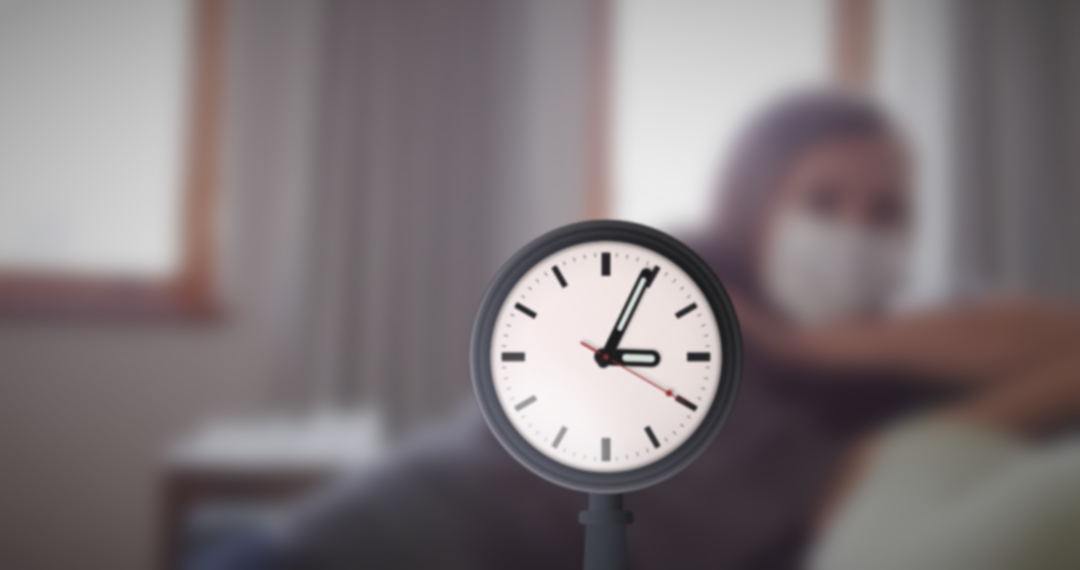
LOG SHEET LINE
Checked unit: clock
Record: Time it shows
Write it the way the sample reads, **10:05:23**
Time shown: **3:04:20**
